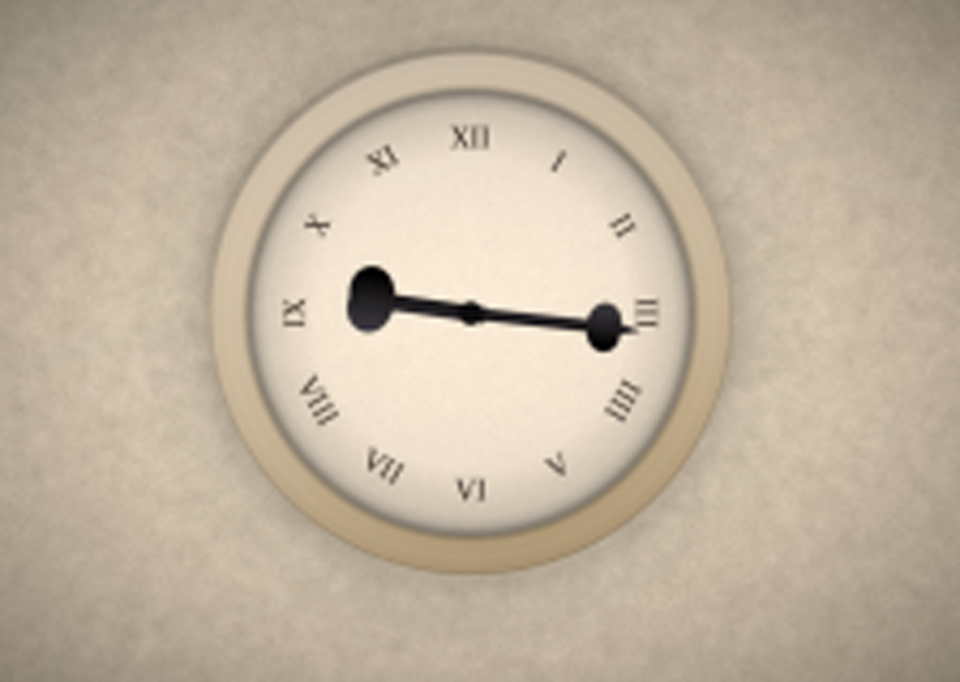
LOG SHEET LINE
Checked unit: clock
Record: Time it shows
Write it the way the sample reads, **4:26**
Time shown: **9:16**
